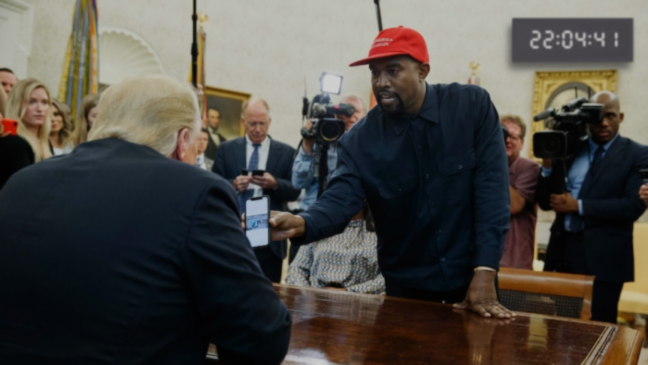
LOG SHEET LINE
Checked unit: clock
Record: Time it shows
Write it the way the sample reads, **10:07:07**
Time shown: **22:04:41**
